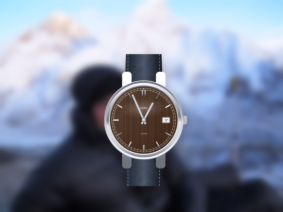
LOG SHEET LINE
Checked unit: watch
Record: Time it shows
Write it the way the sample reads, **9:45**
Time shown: **12:56**
